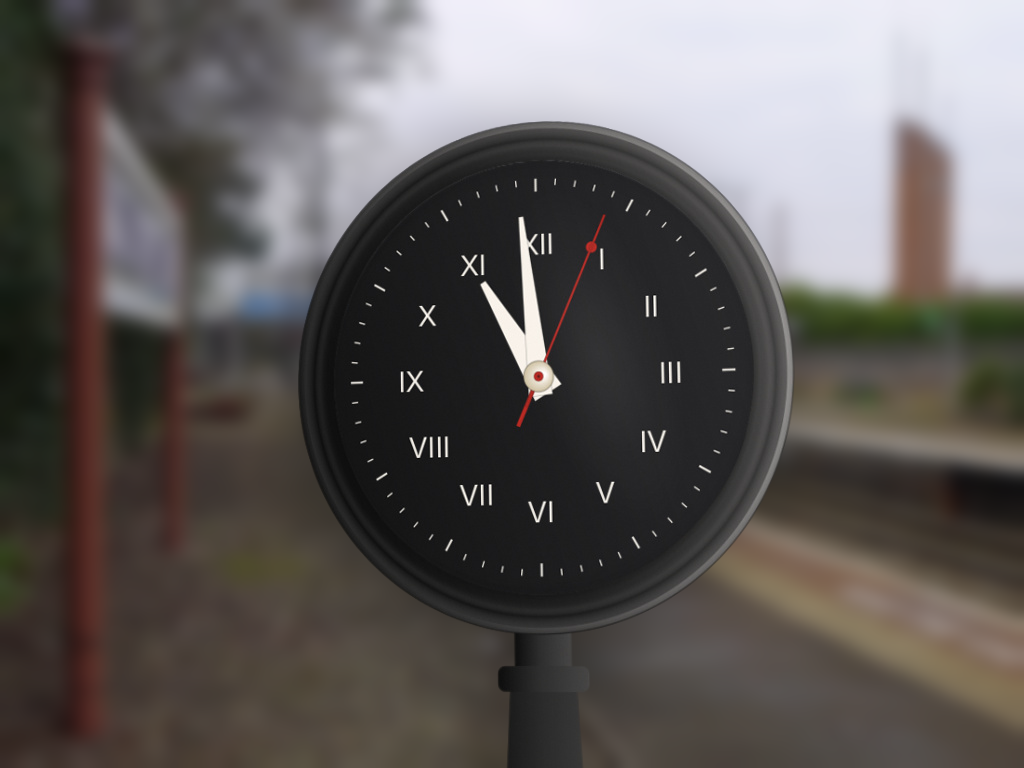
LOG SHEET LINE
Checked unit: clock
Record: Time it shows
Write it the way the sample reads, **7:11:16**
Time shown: **10:59:04**
